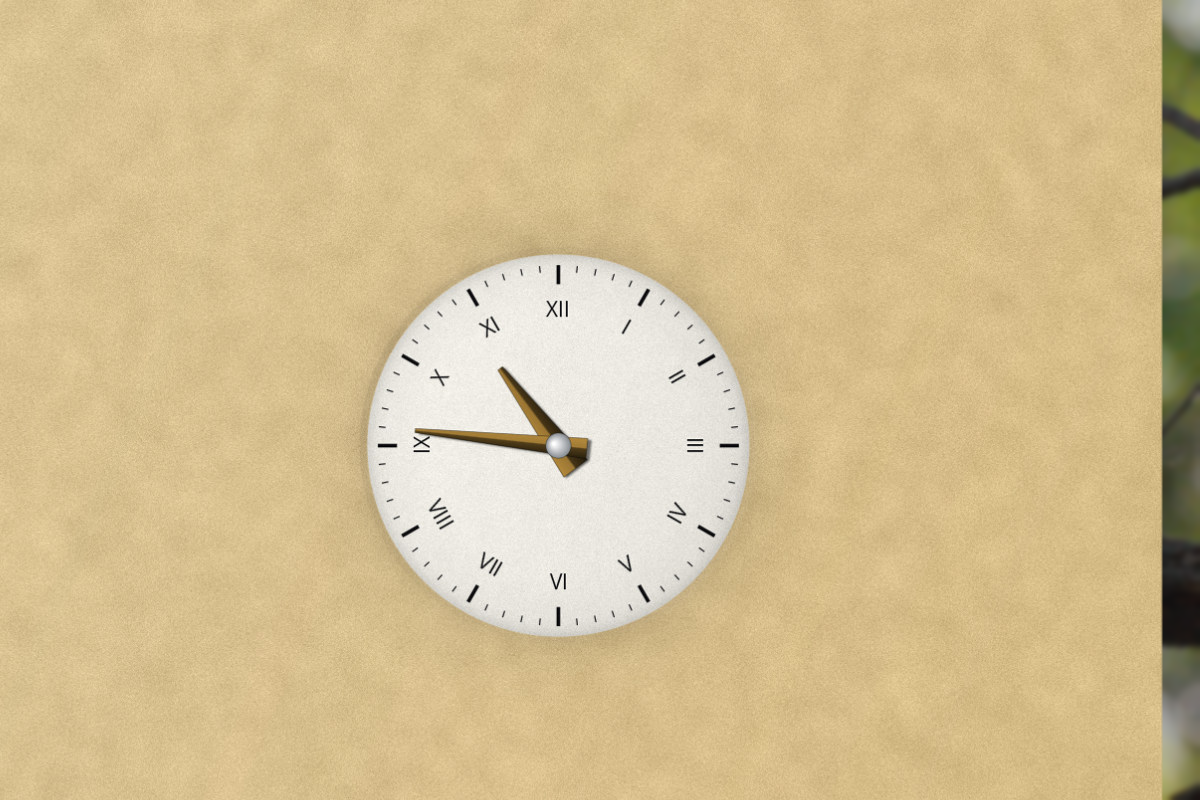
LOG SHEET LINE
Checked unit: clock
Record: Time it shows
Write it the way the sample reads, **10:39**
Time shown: **10:46**
